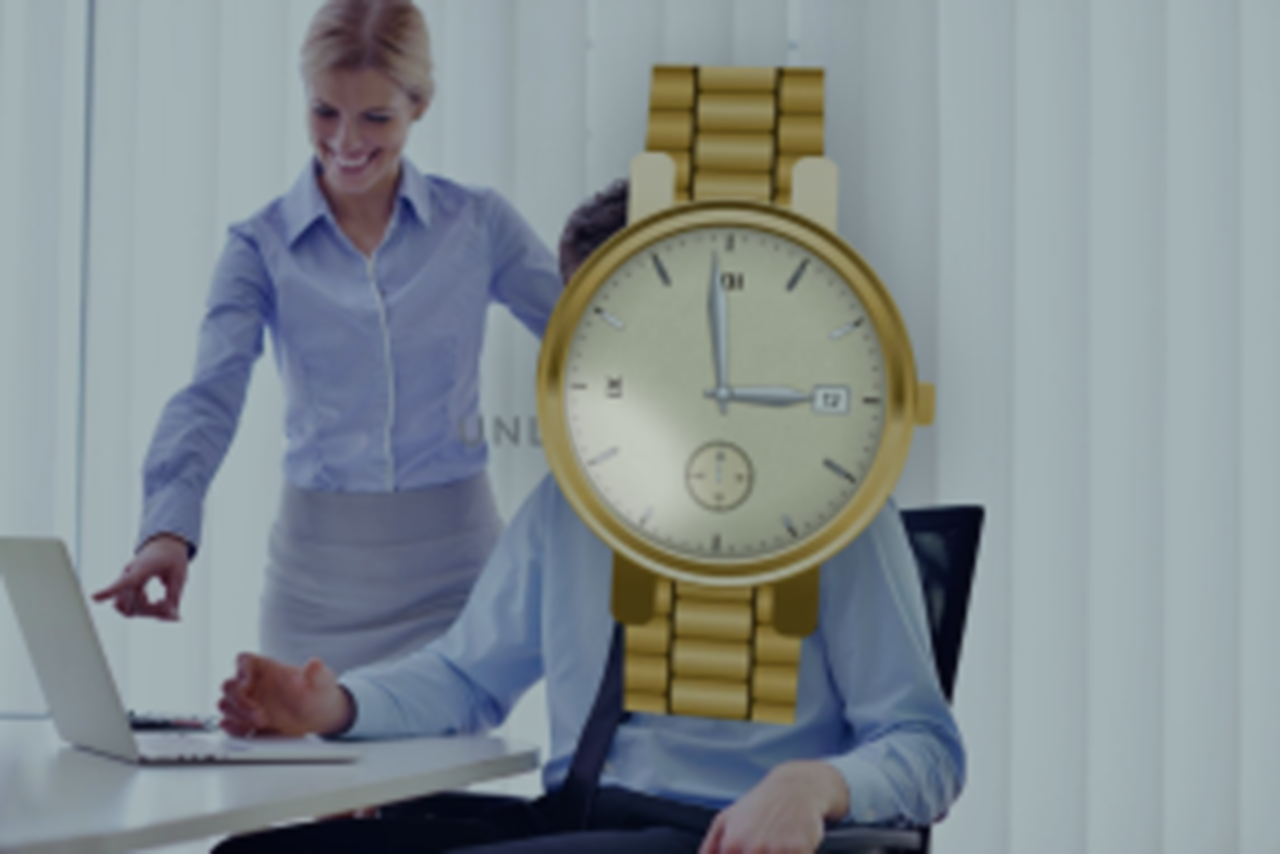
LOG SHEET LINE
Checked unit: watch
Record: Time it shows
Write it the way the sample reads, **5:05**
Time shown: **2:59**
